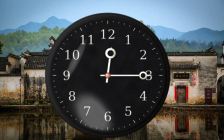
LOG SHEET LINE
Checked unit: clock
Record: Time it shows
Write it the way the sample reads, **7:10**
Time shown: **12:15**
